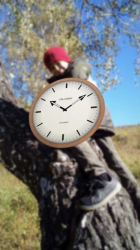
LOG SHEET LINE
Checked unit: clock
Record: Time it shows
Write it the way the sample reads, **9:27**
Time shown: **10:09**
